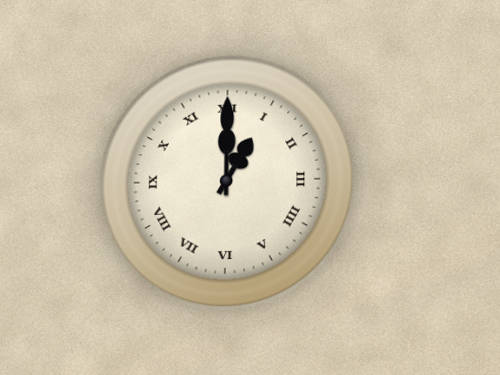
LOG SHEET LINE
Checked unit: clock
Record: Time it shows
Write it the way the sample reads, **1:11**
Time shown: **1:00**
